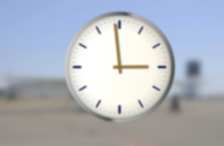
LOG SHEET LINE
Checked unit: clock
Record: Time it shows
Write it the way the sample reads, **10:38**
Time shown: **2:59**
